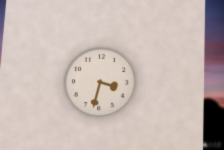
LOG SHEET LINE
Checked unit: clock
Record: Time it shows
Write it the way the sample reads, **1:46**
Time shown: **3:32**
